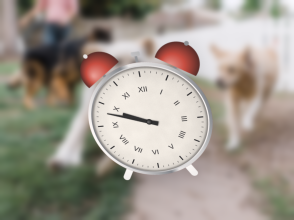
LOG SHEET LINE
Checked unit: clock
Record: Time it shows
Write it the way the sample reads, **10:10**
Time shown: **9:48**
